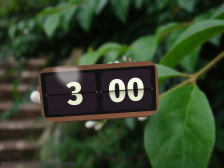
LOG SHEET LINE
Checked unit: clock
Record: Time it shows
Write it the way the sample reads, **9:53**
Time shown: **3:00**
